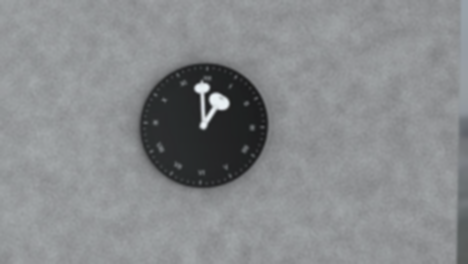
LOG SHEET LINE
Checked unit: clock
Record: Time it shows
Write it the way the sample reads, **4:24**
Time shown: **12:59**
